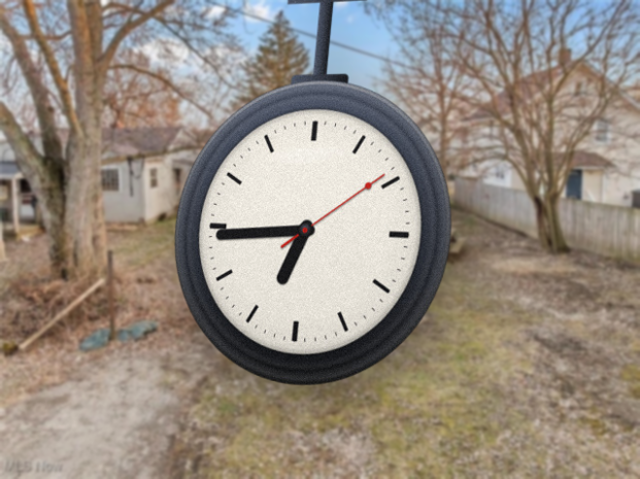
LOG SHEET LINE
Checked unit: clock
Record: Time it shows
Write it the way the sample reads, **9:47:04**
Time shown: **6:44:09**
